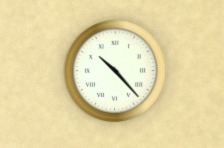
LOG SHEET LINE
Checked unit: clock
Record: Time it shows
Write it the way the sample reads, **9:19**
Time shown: **10:23**
